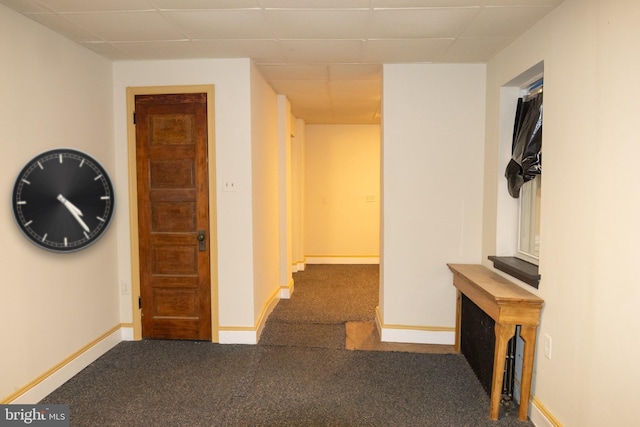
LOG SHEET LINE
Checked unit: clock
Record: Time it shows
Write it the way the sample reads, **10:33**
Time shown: **4:24**
